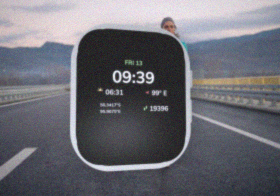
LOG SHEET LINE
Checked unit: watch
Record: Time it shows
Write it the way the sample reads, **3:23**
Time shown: **9:39**
